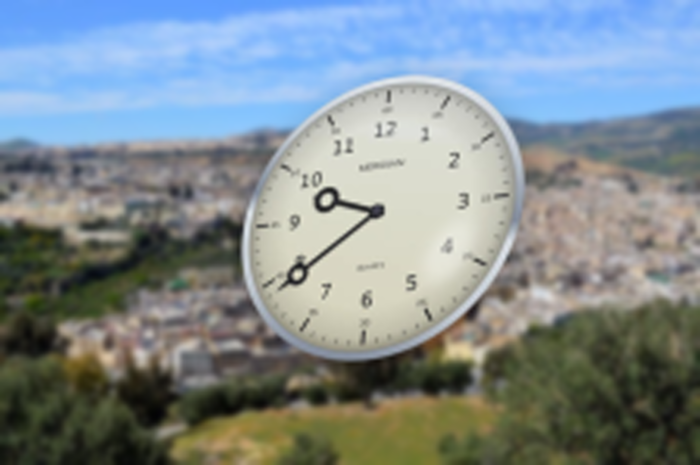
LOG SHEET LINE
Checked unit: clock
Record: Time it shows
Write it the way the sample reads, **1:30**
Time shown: **9:39**
